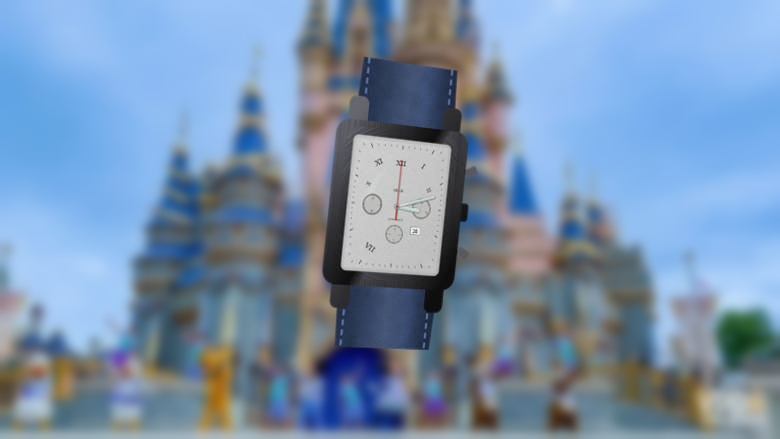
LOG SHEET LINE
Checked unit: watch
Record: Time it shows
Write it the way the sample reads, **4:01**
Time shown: **3:12**
